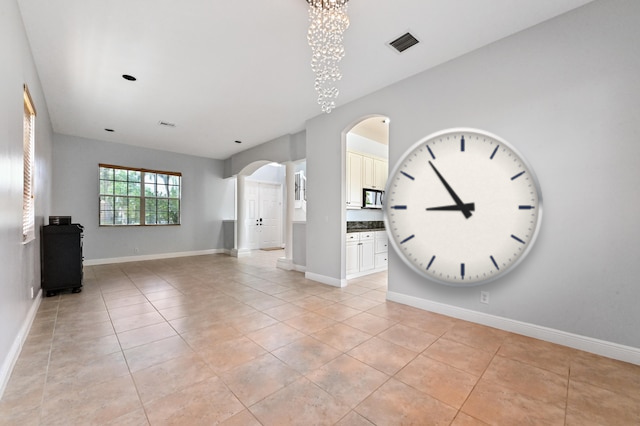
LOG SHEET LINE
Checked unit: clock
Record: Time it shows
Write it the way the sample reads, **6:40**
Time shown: **8:54**
